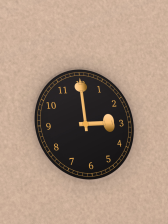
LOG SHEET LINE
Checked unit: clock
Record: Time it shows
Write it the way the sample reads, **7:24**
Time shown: **3:00**
